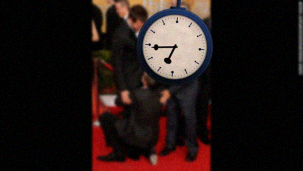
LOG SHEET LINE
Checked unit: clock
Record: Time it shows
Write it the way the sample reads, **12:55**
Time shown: **6:44**
